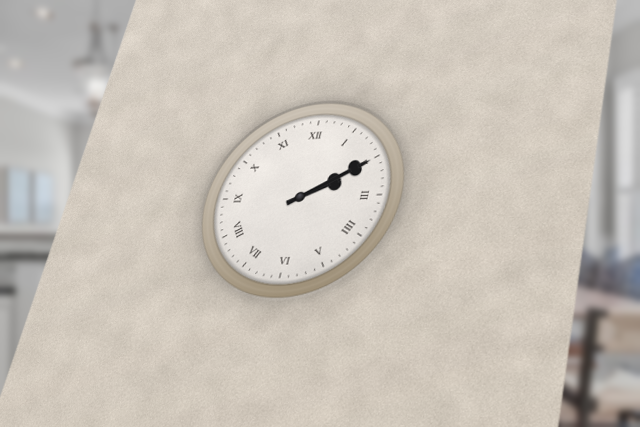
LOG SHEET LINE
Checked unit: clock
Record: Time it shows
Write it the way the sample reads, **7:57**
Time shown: **2:10**
